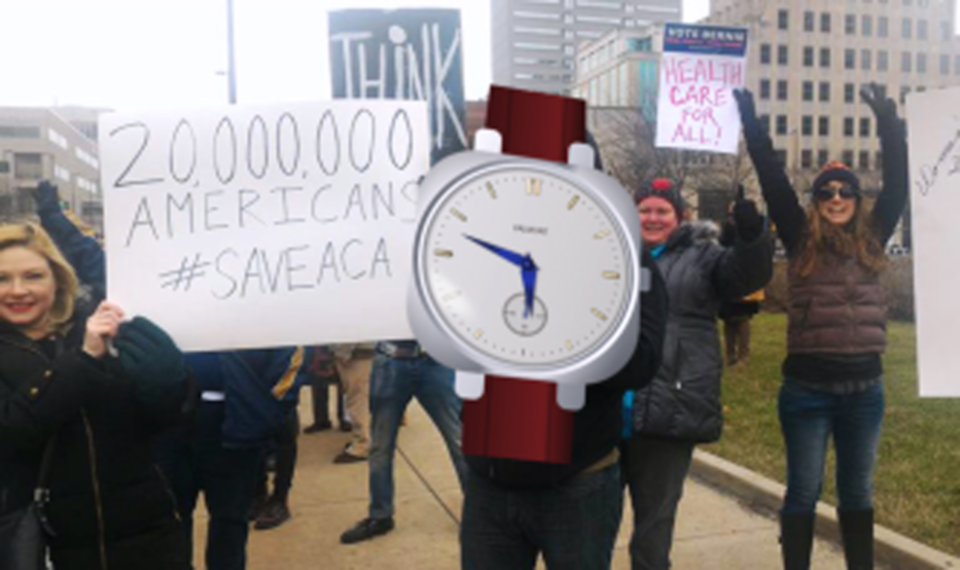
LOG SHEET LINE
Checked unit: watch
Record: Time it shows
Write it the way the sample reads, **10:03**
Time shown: **5:48**
